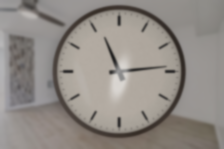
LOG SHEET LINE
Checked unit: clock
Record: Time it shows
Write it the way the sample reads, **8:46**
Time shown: **11:14**
